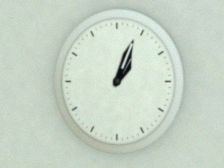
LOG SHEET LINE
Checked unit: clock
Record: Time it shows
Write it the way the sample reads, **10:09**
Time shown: **1:04**
